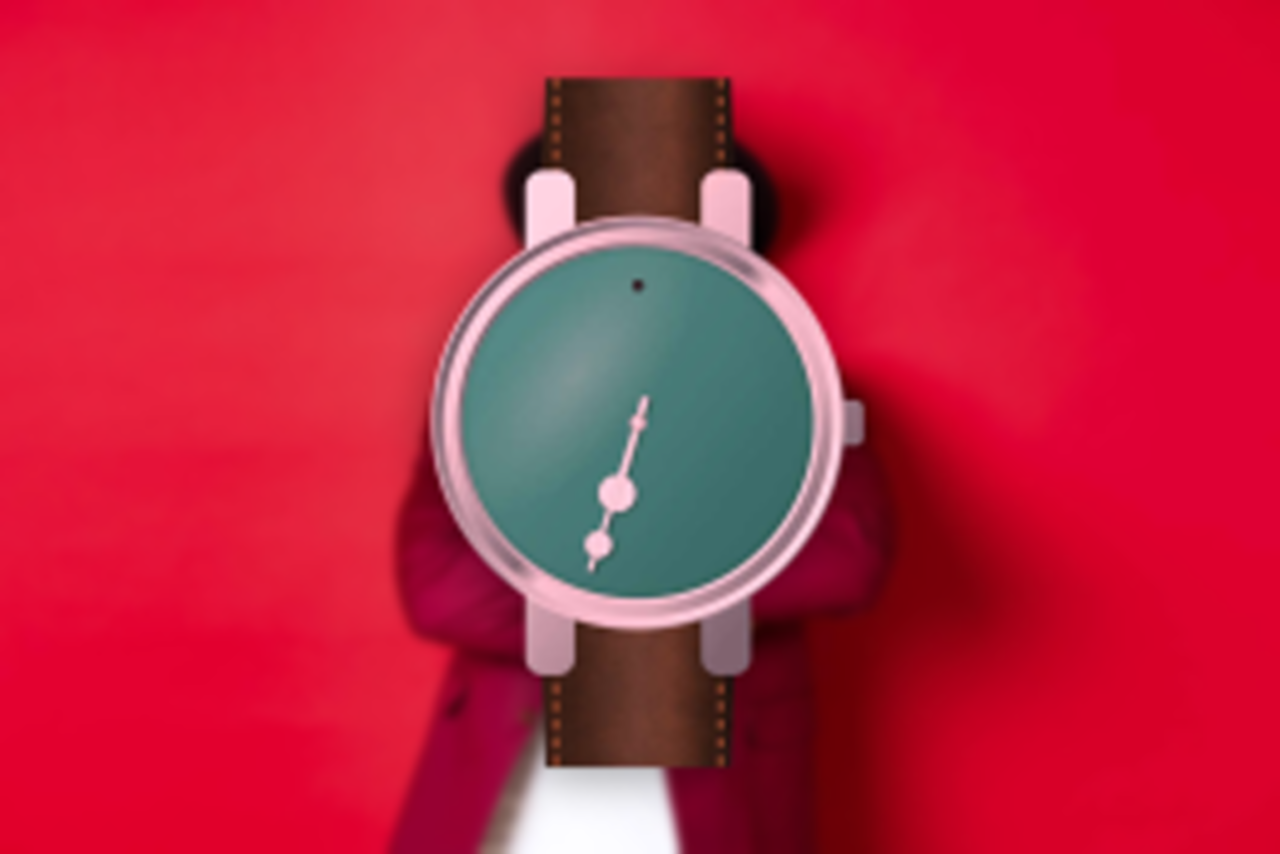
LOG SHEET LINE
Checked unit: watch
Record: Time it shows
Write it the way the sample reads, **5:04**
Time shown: **6:33**
